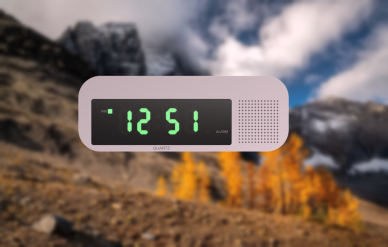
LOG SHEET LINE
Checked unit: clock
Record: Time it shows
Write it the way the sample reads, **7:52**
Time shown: **12:51**
